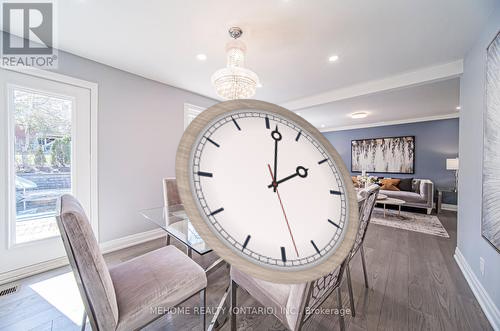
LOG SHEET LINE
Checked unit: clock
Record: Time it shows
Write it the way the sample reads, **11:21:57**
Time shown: **2:01:28**
